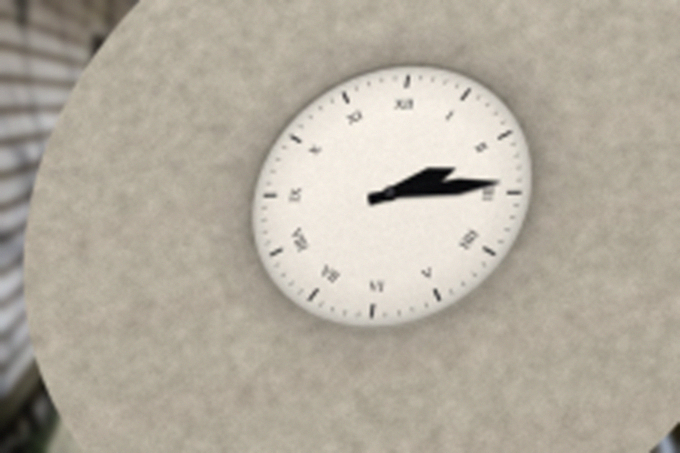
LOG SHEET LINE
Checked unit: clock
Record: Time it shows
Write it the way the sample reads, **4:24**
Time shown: **2:14**
